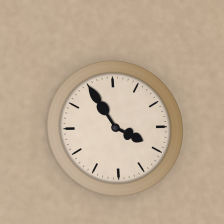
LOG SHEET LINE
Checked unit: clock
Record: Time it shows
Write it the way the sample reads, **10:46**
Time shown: **3:55**
